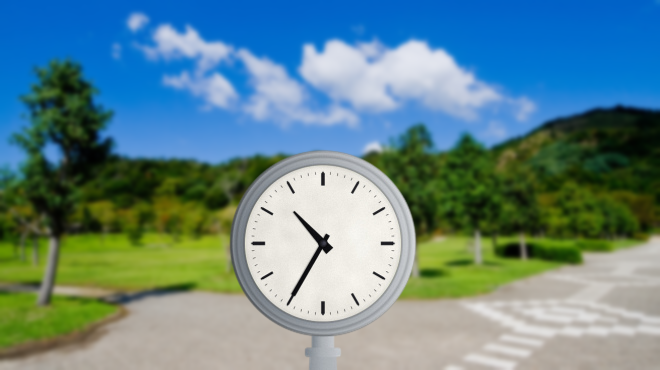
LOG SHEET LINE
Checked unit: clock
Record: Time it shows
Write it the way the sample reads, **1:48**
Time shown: **10:35**
